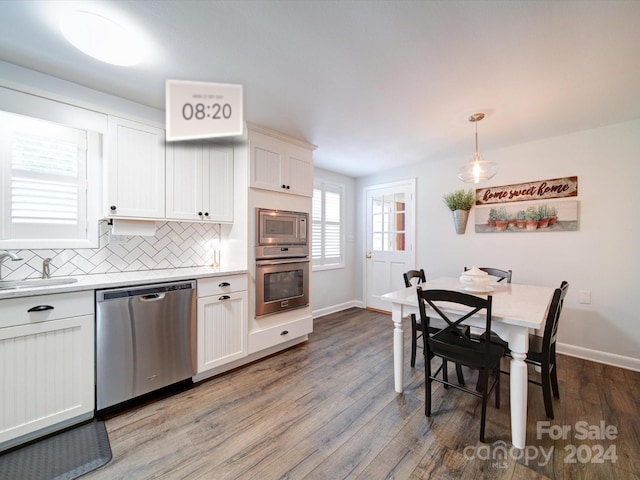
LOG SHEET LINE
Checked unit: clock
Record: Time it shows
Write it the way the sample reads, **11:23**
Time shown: **8:20**
